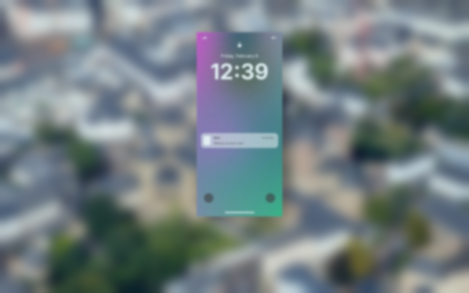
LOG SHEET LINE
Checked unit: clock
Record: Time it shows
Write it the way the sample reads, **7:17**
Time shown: **12:39**
